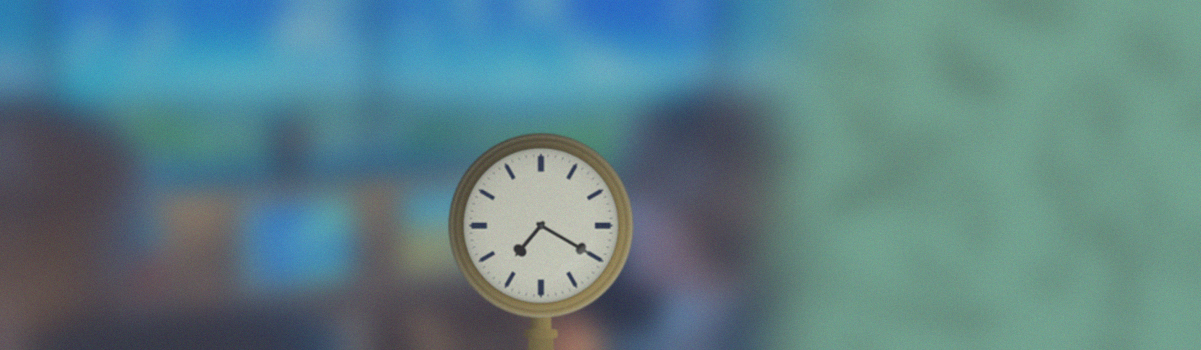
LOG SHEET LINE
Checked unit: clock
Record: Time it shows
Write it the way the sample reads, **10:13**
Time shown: **7:20**
